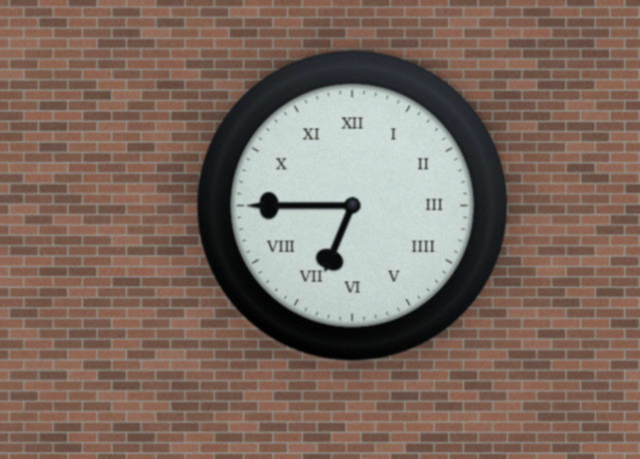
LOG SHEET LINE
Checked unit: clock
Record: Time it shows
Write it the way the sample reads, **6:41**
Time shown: **6:45**
